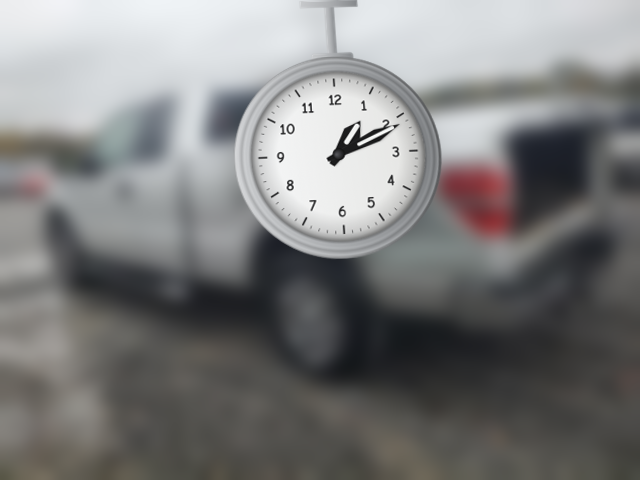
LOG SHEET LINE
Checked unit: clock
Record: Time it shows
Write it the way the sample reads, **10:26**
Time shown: **1:11**
